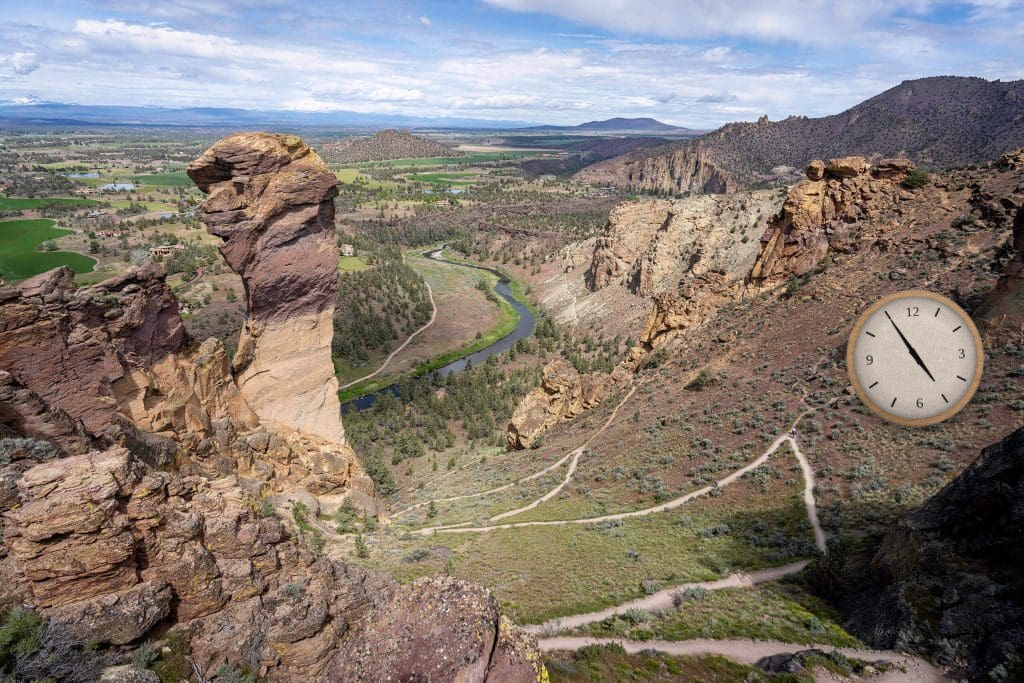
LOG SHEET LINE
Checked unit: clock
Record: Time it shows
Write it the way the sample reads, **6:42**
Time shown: **4:55**
